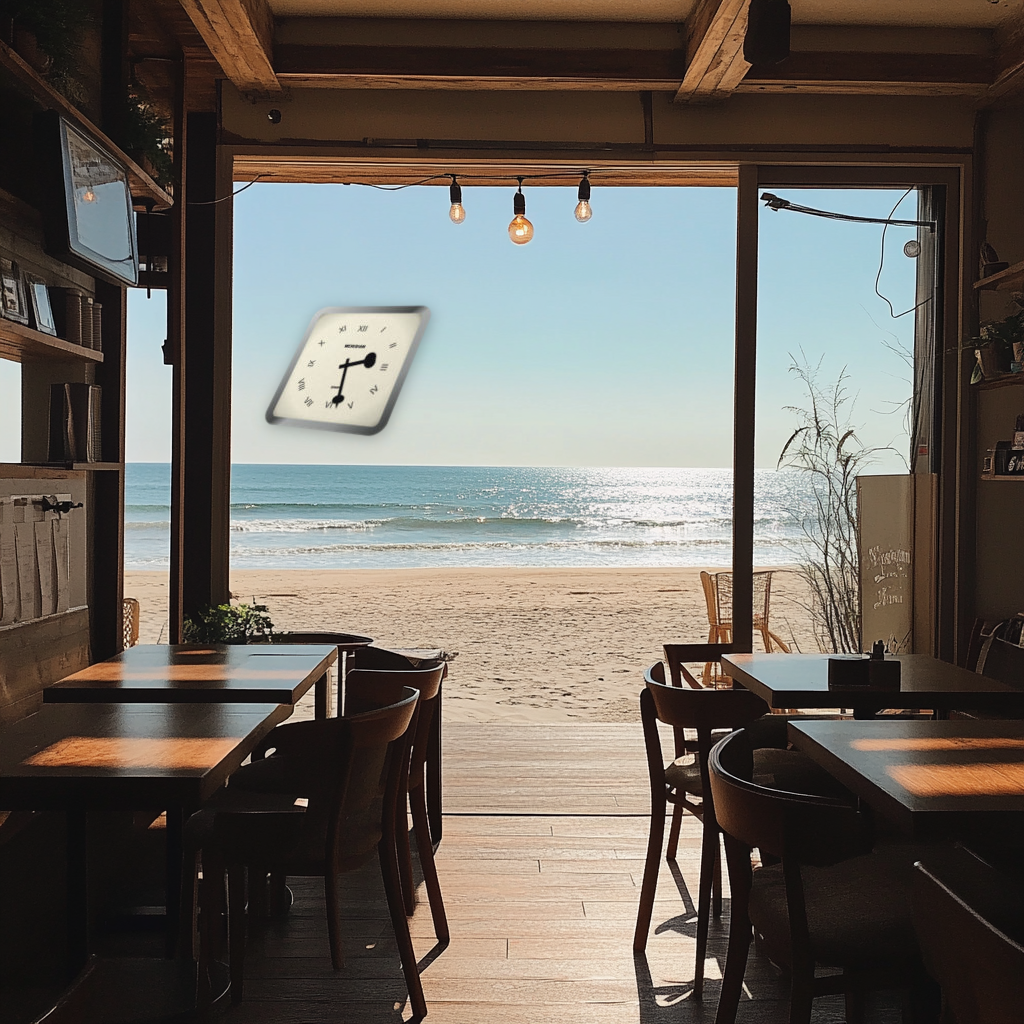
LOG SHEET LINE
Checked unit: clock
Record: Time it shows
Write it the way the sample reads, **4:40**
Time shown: **2:28**
